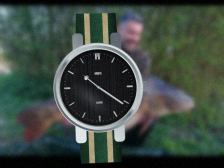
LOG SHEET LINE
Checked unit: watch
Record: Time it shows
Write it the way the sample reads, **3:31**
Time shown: **10:21**
